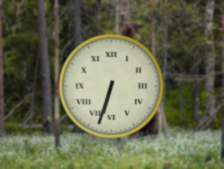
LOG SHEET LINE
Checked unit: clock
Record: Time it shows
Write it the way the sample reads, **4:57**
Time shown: **6:33**
